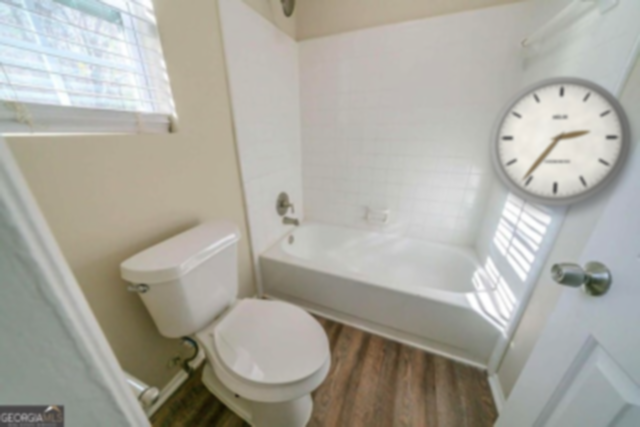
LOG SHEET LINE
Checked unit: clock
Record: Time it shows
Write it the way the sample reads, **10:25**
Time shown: **2:36**
